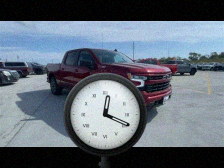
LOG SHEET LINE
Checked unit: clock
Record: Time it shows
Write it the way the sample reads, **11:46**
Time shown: **12:19**
